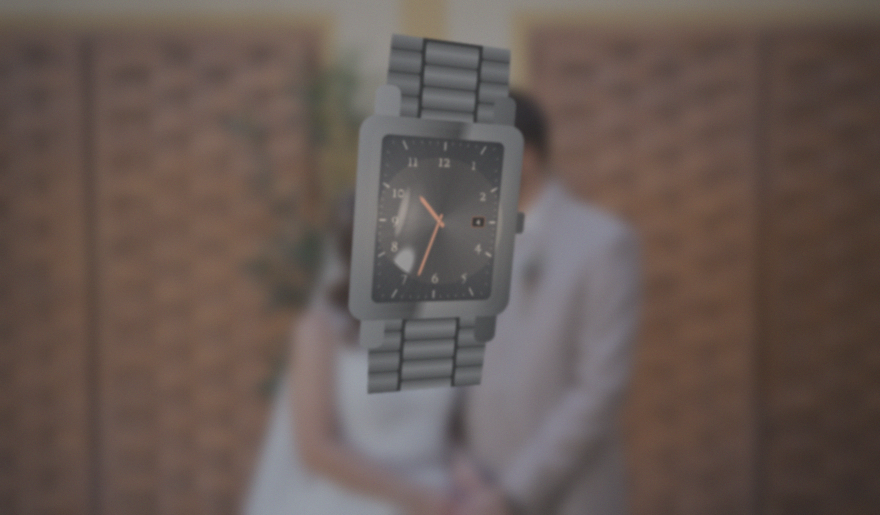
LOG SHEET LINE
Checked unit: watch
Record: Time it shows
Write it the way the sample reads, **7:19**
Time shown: **10:33**
